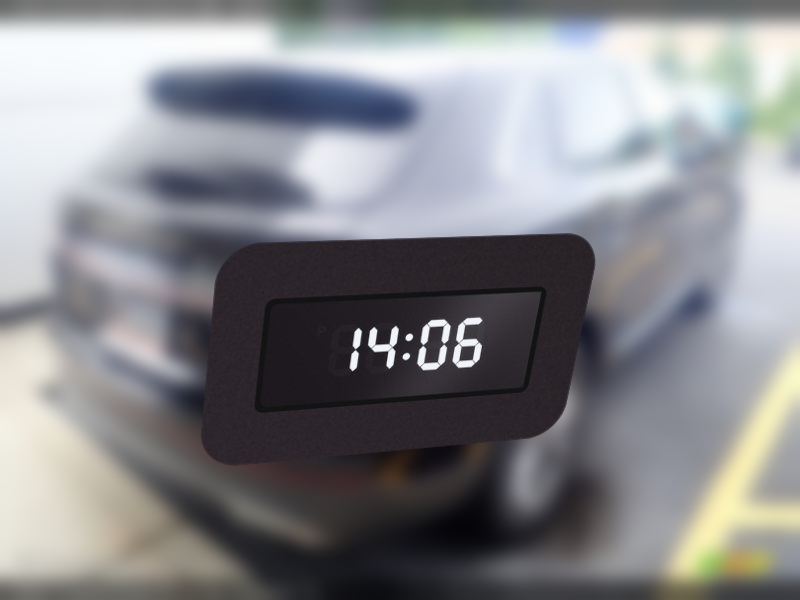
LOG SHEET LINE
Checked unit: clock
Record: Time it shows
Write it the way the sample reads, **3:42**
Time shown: **14:06**
